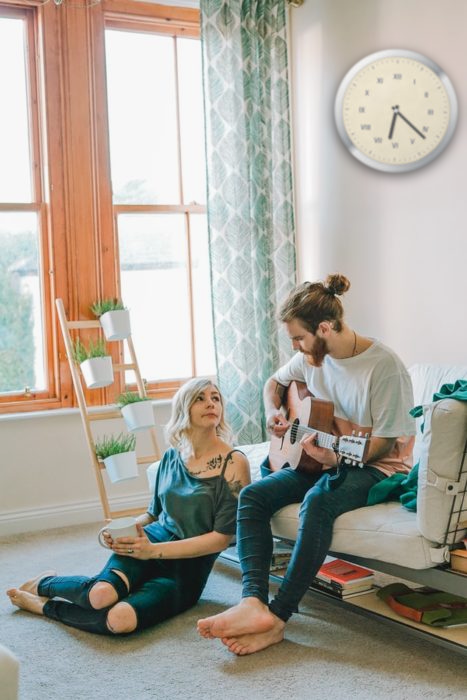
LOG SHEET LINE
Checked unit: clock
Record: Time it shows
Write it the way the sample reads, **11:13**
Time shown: **6:22**
